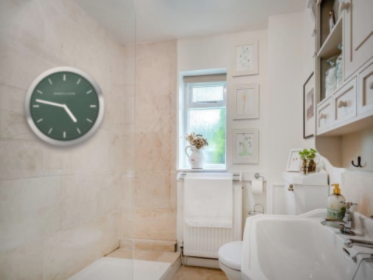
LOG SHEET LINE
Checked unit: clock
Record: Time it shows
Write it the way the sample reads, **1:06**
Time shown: **4:47**
